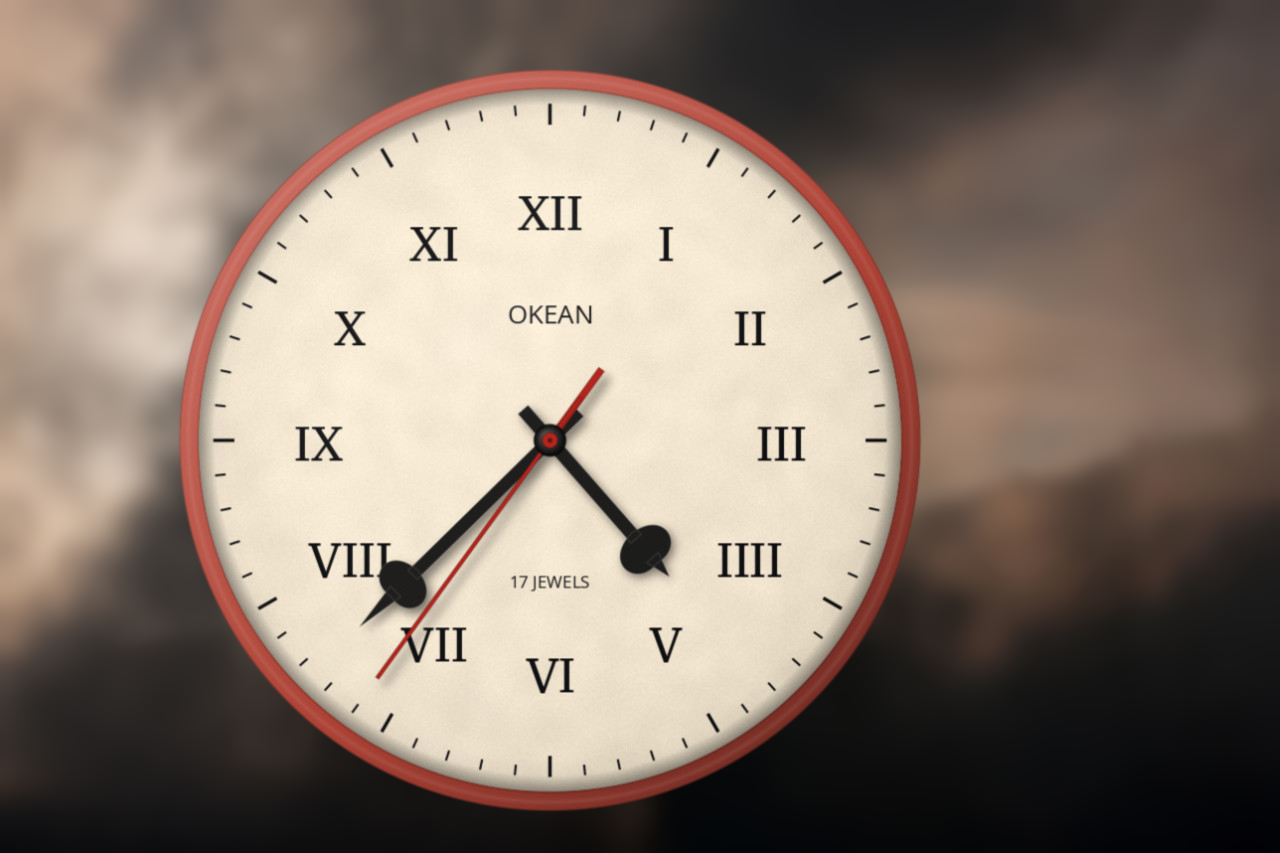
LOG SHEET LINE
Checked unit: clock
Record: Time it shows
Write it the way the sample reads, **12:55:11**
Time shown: **4:37:36**
